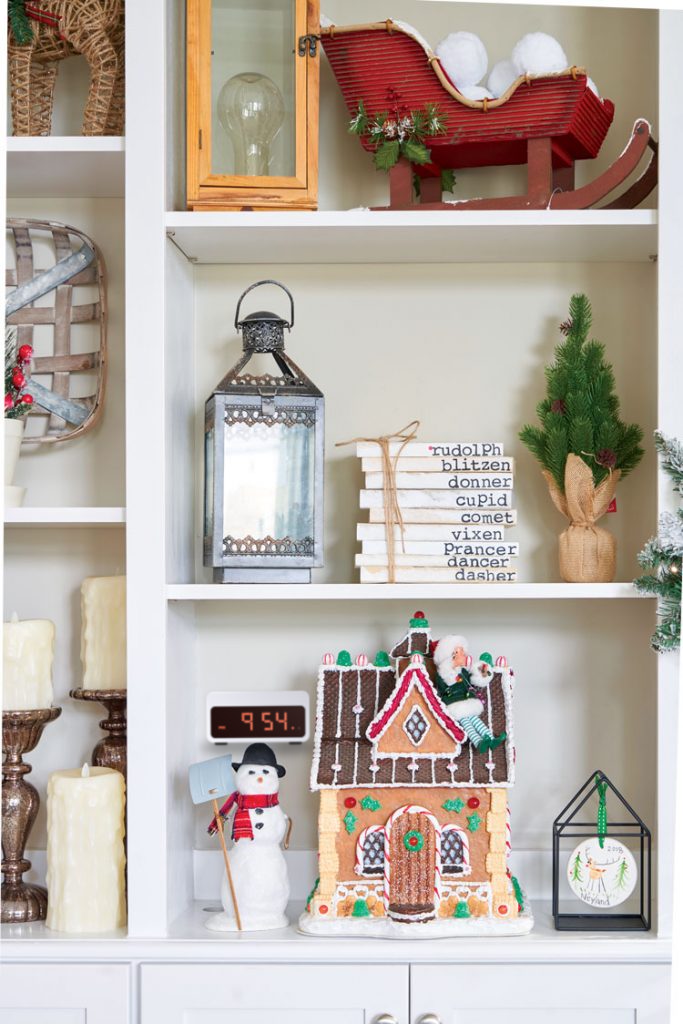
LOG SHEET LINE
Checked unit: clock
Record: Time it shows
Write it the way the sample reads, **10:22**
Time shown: **9:54**
